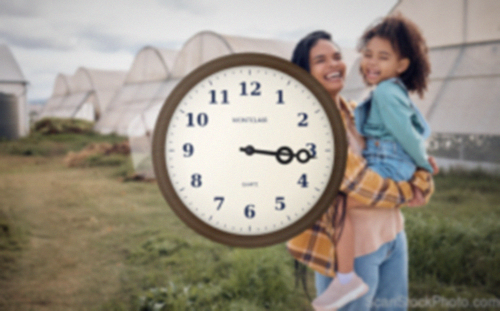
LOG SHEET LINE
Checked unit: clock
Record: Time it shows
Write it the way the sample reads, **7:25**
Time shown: **3:16**
